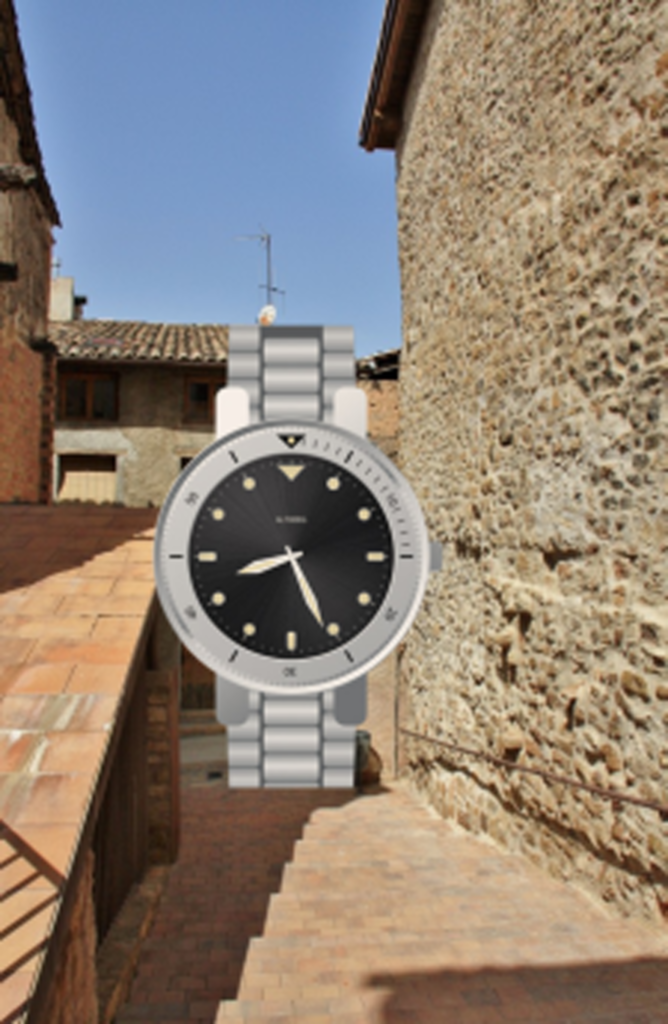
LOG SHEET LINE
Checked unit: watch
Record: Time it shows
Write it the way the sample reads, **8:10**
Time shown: **8:26**
